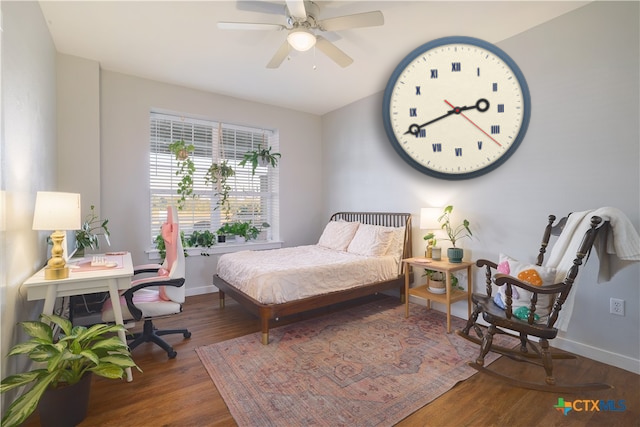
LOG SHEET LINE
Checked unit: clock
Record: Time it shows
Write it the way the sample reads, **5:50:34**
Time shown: **2:41:22**
